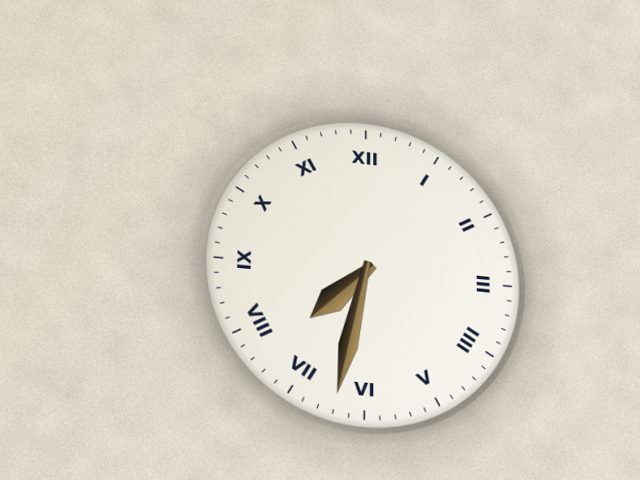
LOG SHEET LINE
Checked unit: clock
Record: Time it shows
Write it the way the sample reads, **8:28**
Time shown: **7:32**
